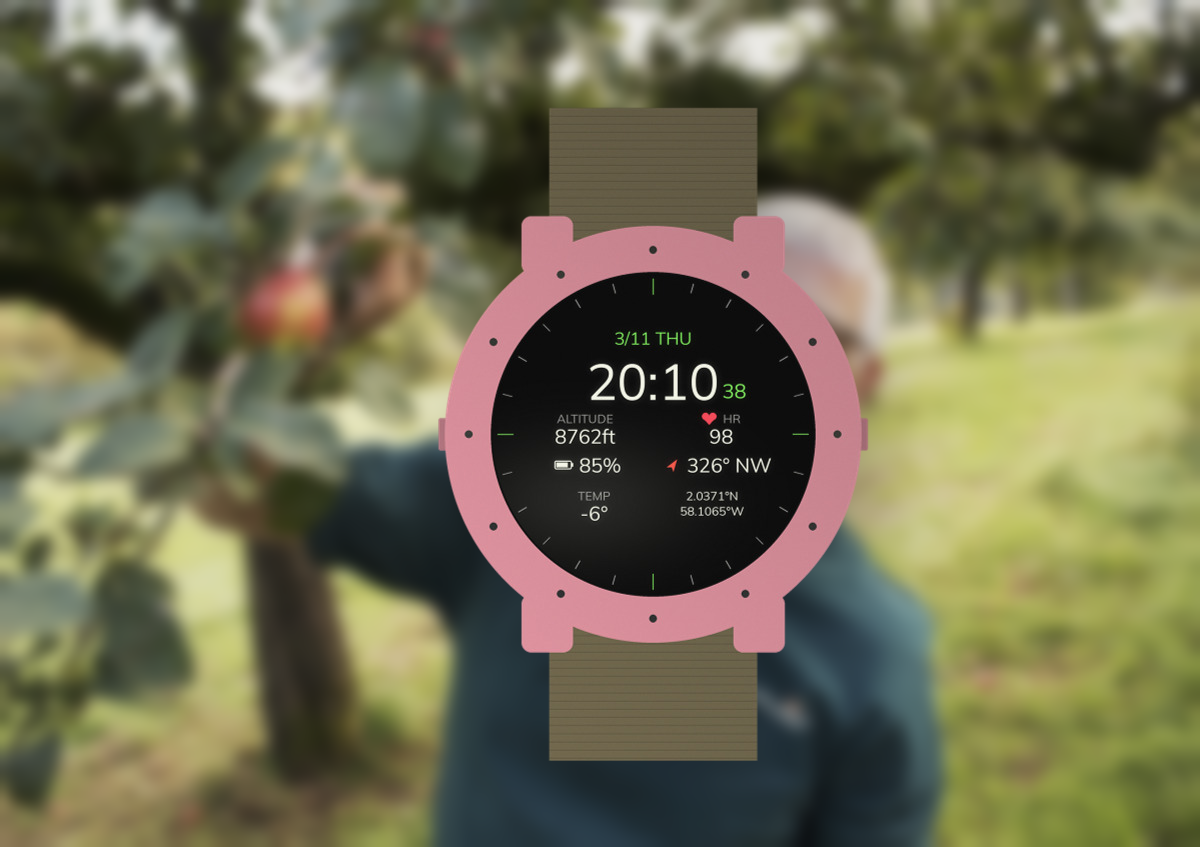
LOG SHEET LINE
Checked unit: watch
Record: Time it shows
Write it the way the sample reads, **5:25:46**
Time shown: **20:10:38**
